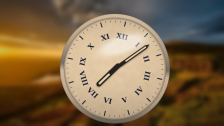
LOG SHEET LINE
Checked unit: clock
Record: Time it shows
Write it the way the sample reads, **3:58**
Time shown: **7:07**
